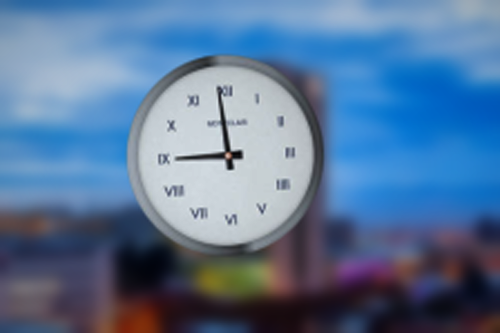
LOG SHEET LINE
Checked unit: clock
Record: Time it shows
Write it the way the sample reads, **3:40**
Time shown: **8:59**
